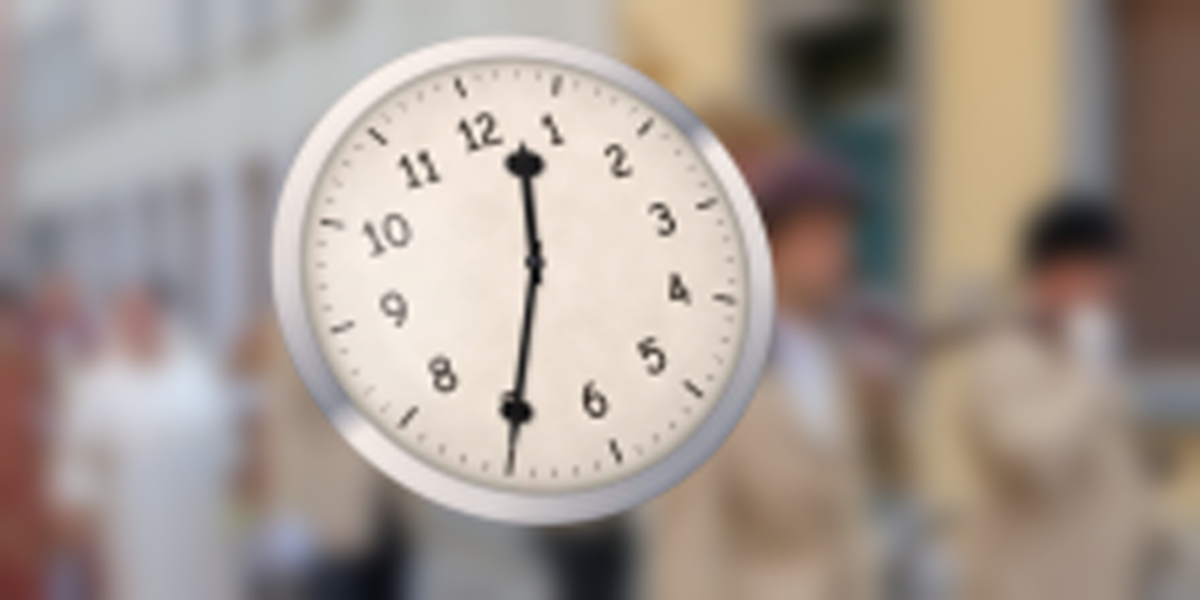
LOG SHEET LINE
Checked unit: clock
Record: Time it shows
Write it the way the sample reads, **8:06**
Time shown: **12:35**
